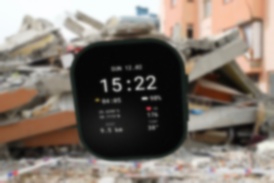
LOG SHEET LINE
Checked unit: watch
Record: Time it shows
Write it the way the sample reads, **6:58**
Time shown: **15:22**
